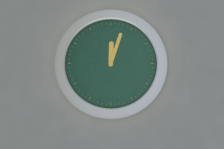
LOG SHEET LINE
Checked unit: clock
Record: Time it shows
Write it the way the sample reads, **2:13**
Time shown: **12:03**
